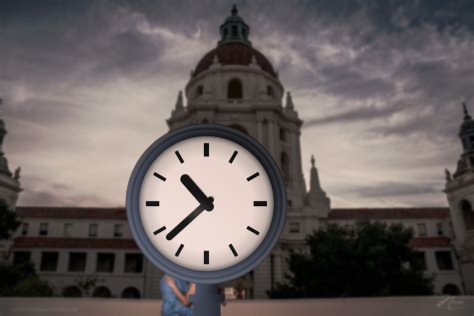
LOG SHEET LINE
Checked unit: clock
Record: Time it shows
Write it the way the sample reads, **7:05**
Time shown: **10:38**
